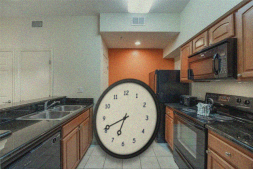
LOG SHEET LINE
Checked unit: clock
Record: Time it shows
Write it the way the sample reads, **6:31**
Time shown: **6:41**
